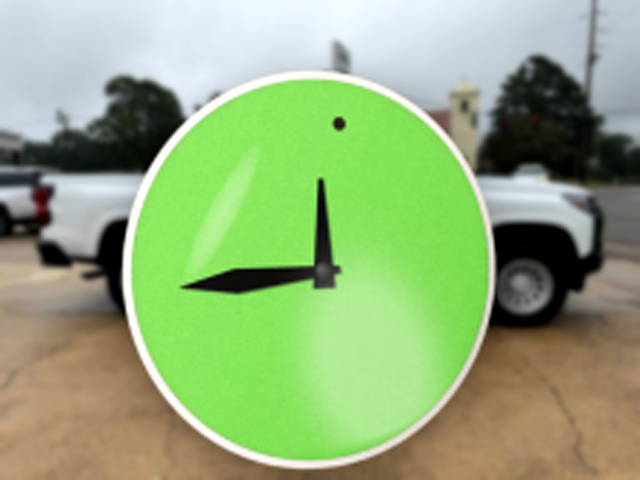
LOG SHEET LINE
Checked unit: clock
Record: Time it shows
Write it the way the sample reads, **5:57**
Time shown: **11:43**
